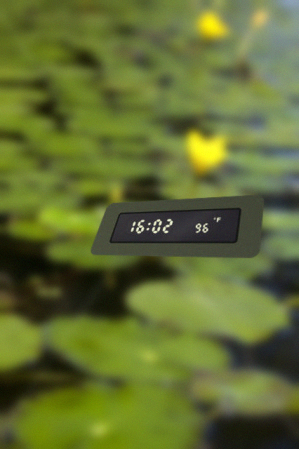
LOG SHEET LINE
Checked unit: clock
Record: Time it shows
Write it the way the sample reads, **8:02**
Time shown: **16:02**
